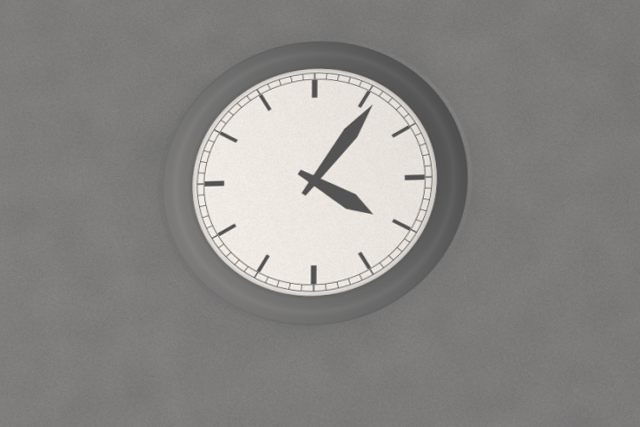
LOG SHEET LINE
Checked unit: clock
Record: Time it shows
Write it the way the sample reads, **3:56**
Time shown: **4:06**
